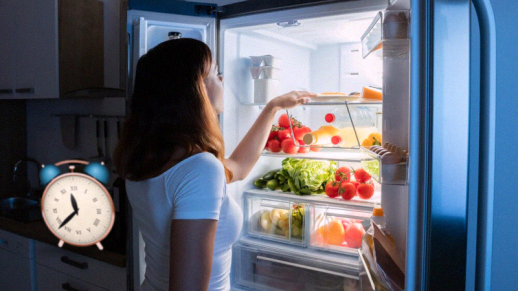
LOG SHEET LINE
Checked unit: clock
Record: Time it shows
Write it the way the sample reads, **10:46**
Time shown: **11:38**
